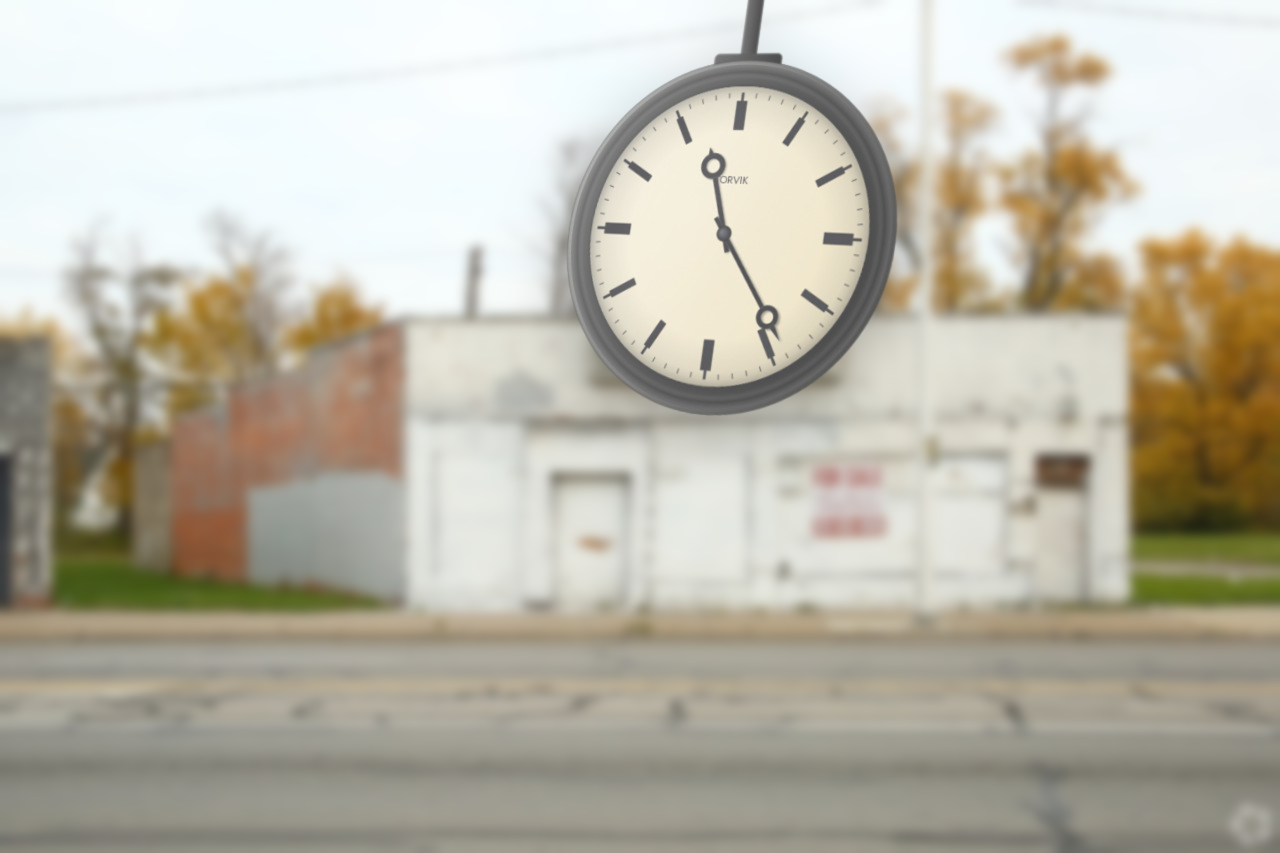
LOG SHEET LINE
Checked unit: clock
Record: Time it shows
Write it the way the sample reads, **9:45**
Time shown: **11:24**
